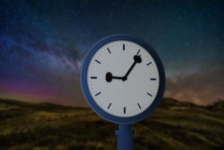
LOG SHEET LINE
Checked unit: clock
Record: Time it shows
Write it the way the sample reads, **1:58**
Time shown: **9:06**
